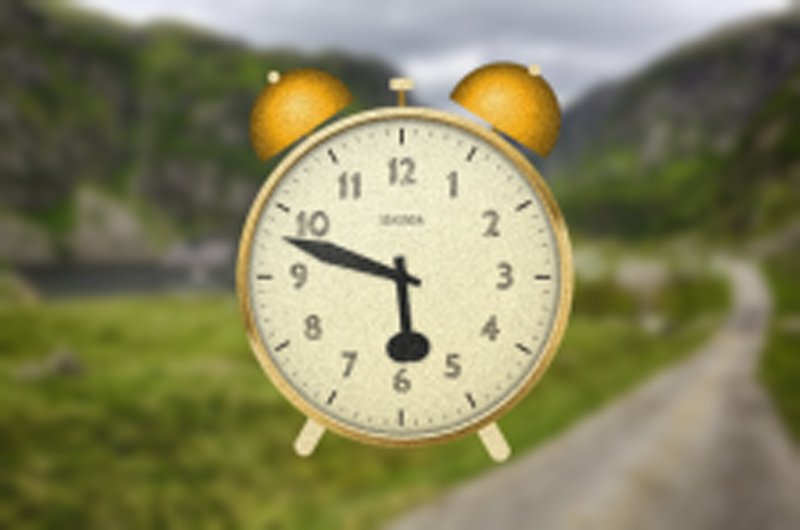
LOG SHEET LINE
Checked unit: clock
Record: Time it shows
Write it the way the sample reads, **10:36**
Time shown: **5:48**
